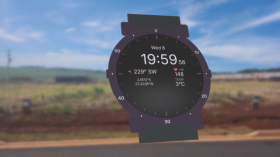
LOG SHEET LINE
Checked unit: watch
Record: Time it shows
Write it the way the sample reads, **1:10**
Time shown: **19:59**
